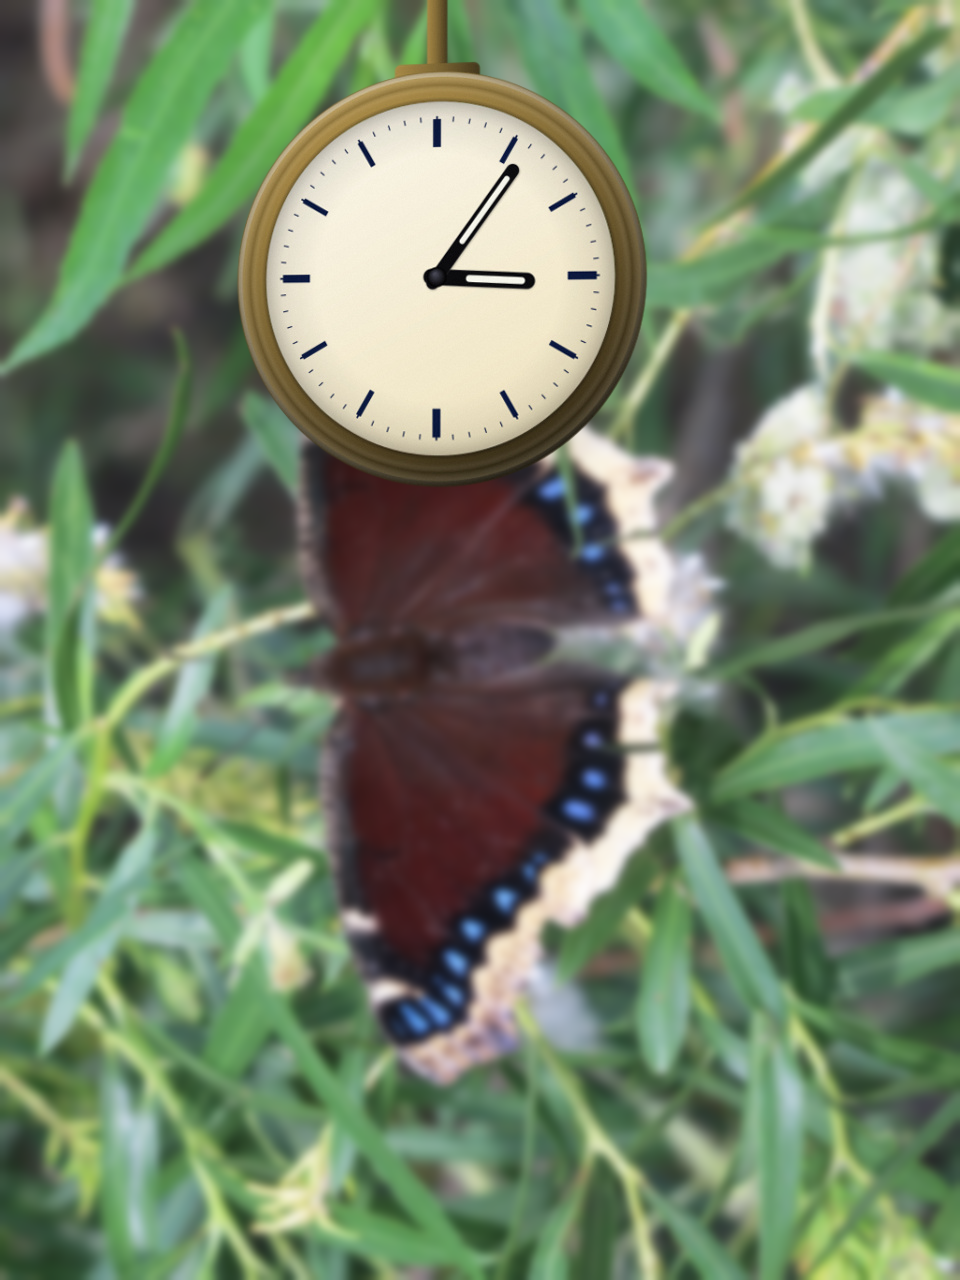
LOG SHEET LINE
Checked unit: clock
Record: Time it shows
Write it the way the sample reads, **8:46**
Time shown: **3:06**
